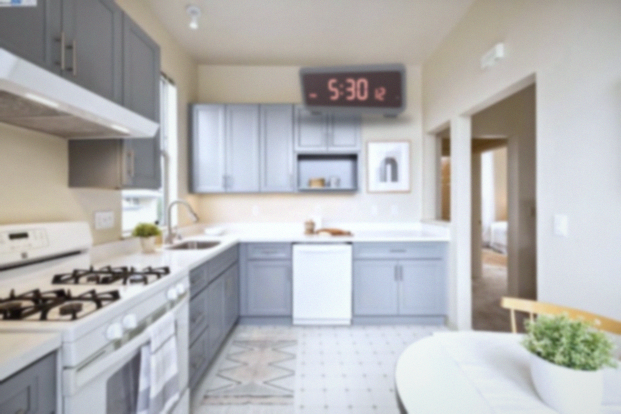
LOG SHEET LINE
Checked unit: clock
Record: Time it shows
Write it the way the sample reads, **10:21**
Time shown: **5:30**
